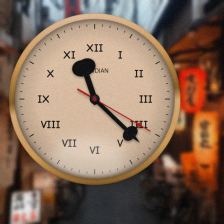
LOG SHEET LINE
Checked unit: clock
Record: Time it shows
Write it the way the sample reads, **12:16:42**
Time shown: **11:22:20**
